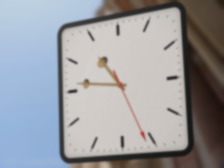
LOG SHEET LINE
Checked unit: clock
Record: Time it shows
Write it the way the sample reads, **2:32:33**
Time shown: **10:46:26**
